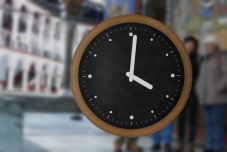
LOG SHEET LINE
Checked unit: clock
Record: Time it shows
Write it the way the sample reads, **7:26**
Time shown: **4:01**
